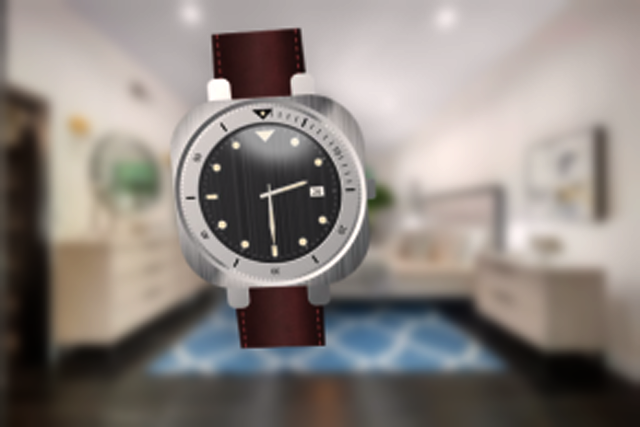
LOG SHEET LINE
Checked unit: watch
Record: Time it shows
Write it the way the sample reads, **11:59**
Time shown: **2:30**
